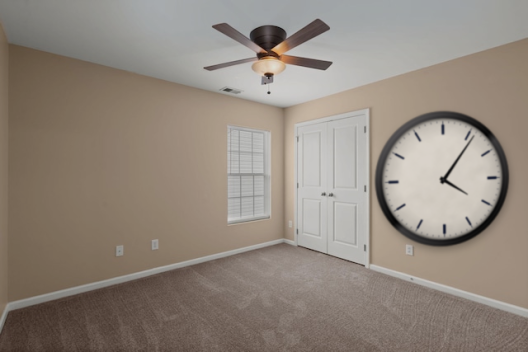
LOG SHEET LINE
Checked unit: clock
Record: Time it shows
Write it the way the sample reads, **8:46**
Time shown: **4:06**
